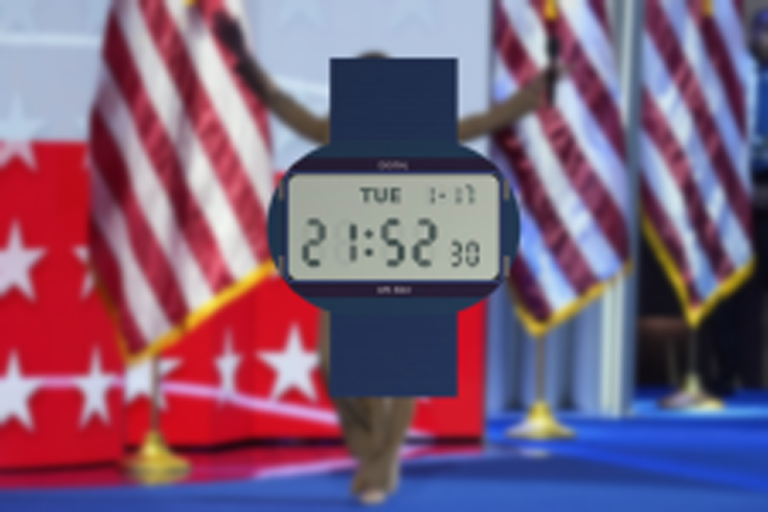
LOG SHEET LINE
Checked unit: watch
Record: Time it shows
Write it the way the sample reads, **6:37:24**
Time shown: **21:52:30**
